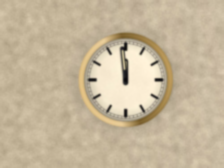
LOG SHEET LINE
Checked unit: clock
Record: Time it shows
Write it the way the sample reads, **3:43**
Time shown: **11:59**
